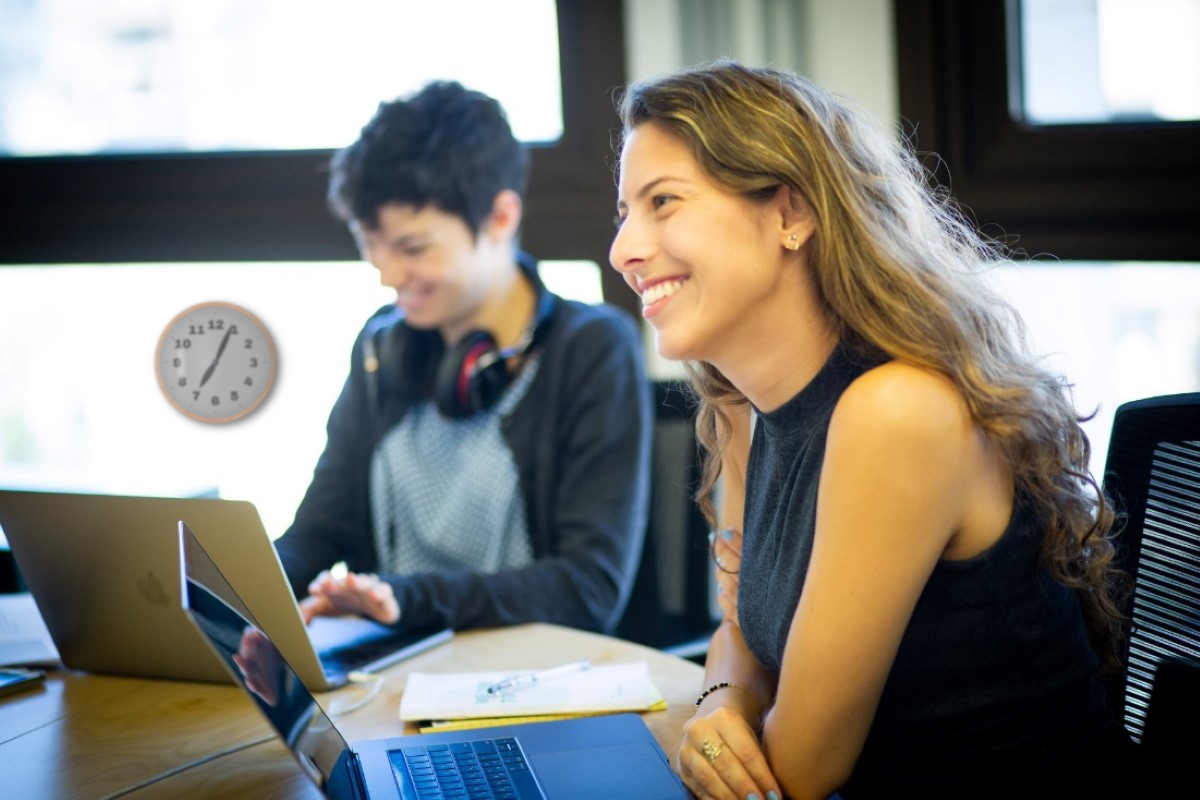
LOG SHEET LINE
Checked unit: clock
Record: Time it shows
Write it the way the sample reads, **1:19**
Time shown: **7:04**
